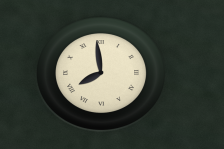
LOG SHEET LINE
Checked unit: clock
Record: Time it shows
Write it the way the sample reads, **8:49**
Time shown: **7:59**
